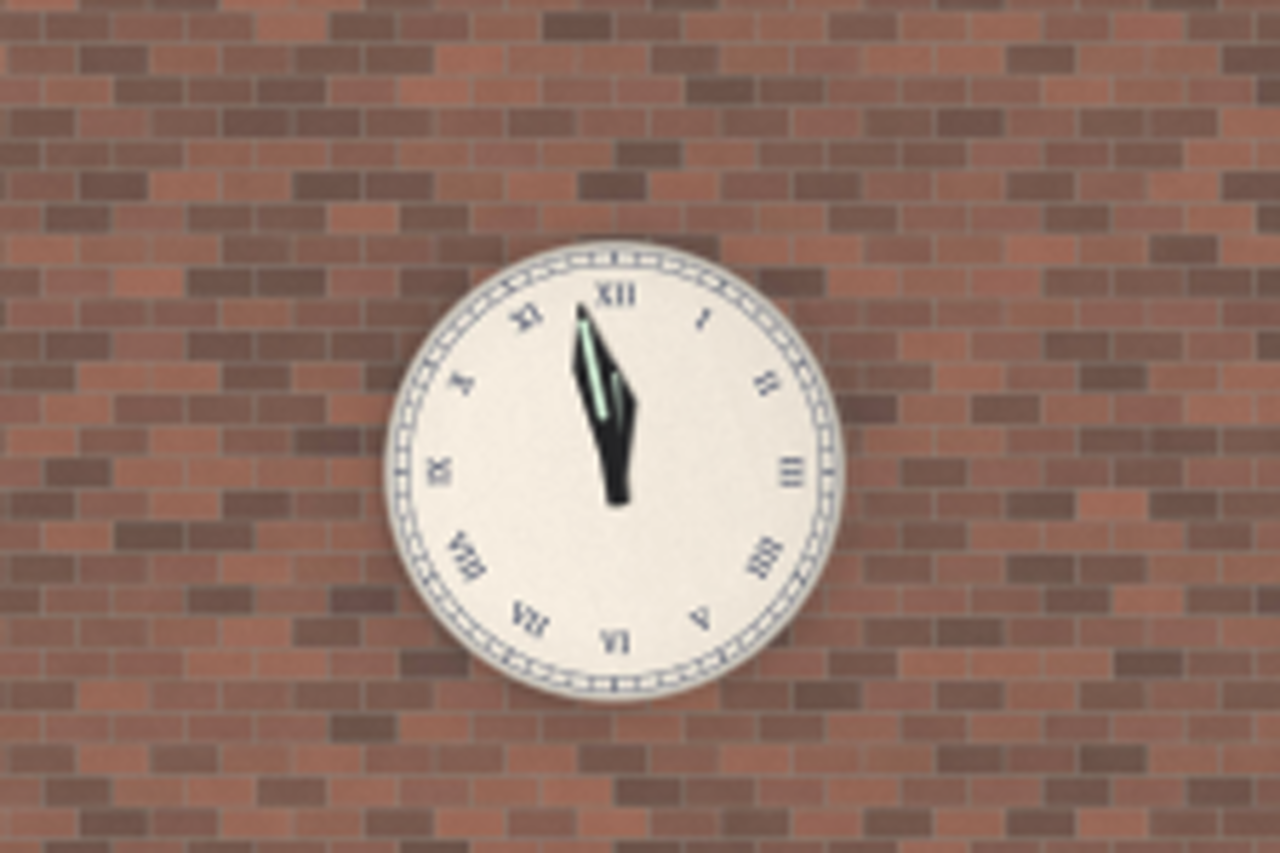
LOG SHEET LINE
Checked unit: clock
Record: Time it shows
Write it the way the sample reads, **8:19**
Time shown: **11:58**
